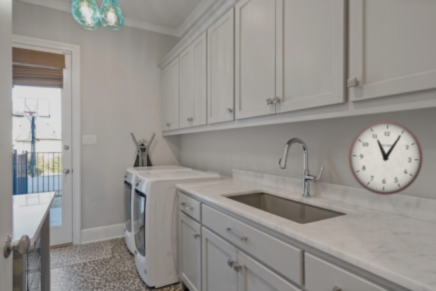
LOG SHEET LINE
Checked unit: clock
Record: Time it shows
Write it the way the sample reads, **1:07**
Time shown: **11:05**
